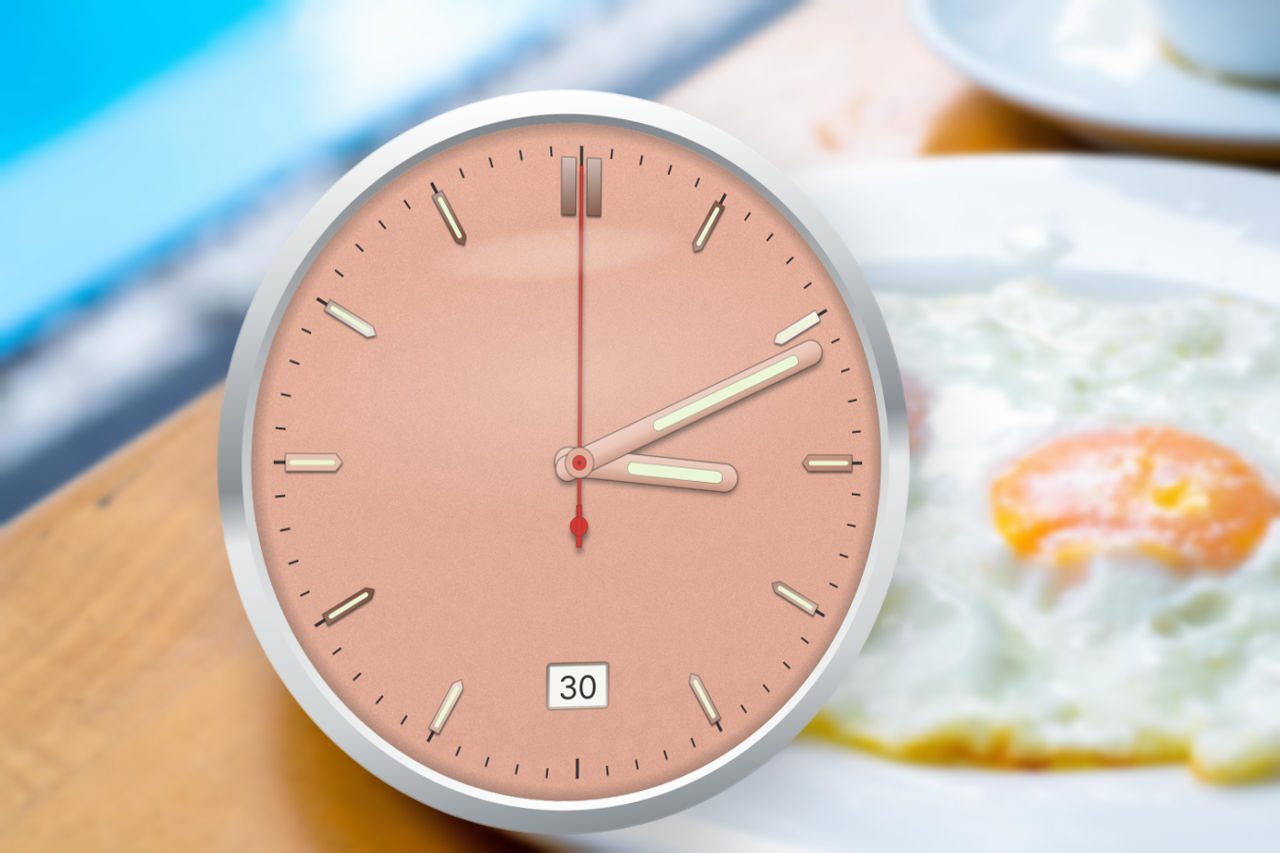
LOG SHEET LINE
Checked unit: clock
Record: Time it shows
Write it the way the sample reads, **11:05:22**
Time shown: **3:11:00**
